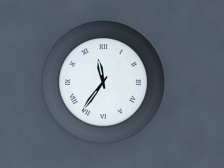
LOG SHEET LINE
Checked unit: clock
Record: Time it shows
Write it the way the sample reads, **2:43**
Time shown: **11:36**
